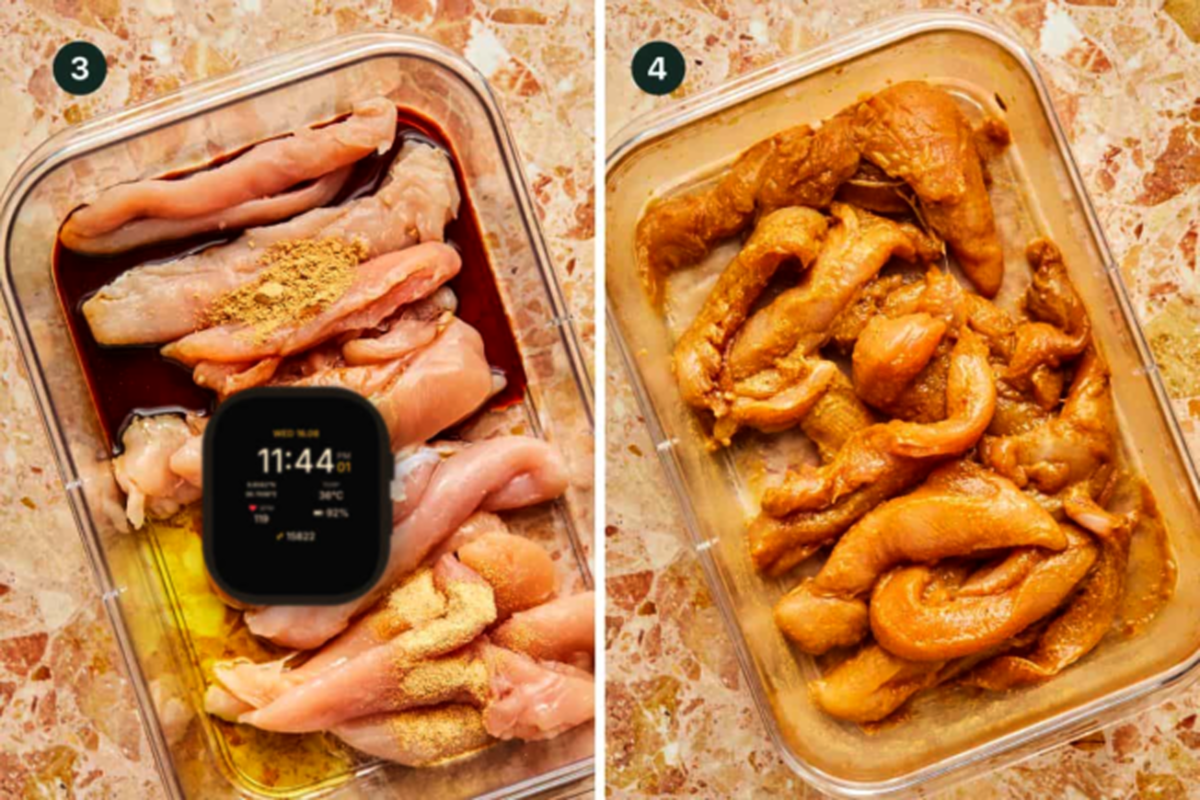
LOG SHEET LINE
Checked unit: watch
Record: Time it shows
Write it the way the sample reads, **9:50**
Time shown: **11:44**
